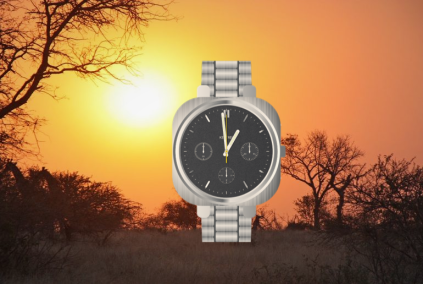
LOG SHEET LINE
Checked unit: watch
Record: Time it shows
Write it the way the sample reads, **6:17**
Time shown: **12:59**
